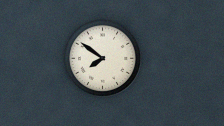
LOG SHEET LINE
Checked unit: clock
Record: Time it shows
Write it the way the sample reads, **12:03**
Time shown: **7:51**
